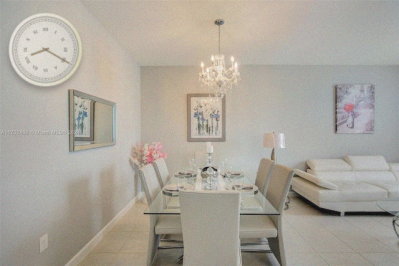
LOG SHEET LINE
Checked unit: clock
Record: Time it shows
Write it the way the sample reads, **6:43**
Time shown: **8:20**
